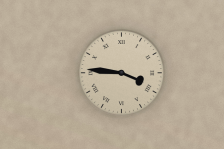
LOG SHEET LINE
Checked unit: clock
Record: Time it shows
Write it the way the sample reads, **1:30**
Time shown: **3:46**
